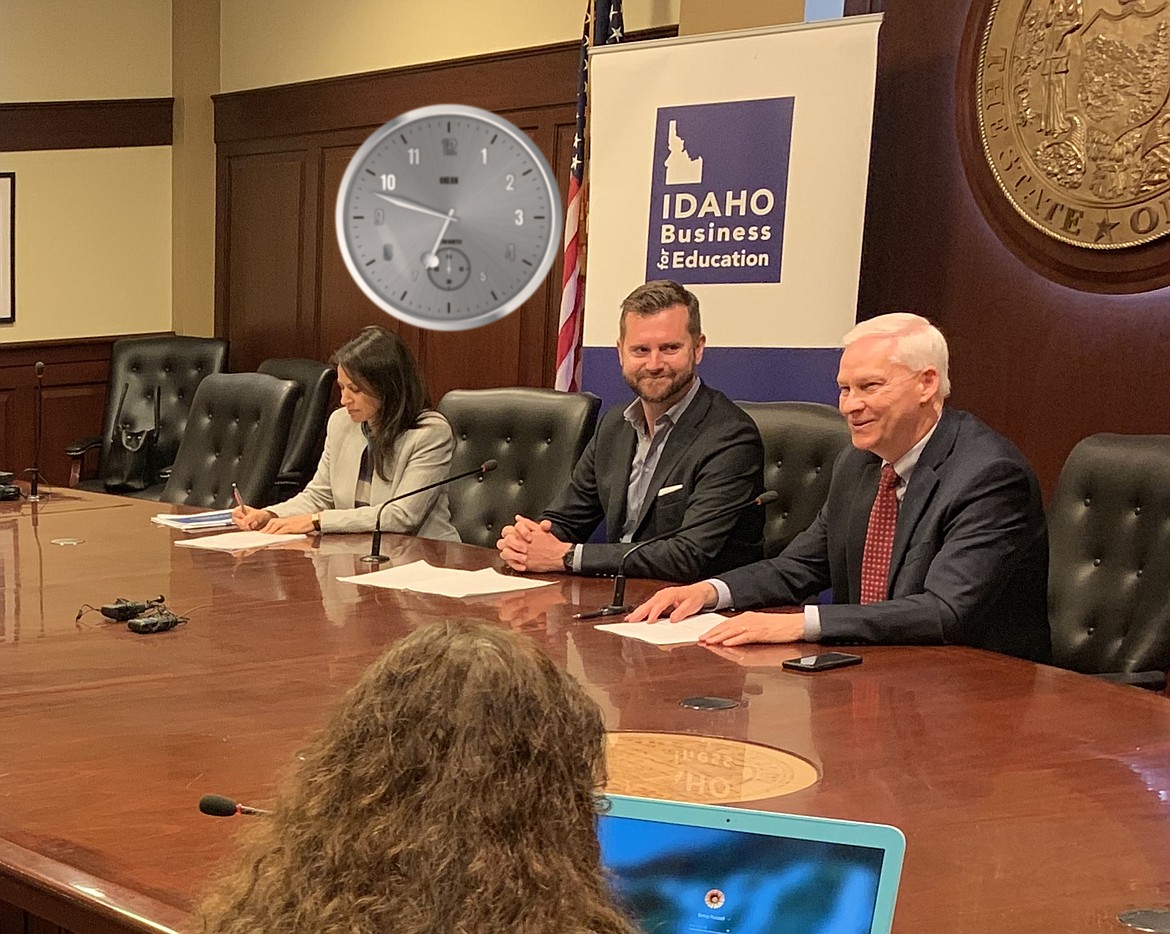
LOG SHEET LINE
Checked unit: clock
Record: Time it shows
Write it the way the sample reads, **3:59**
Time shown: **6:48**
